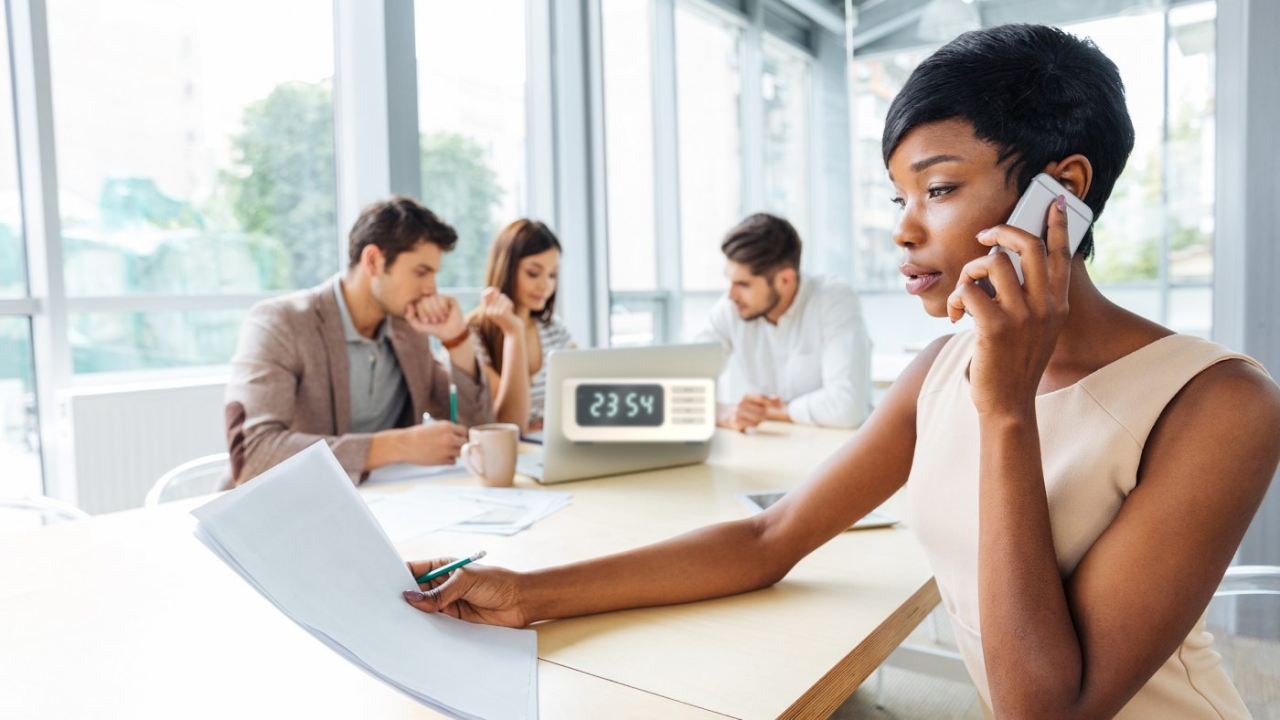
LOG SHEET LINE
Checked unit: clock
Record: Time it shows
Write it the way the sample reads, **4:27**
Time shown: **23:54**
